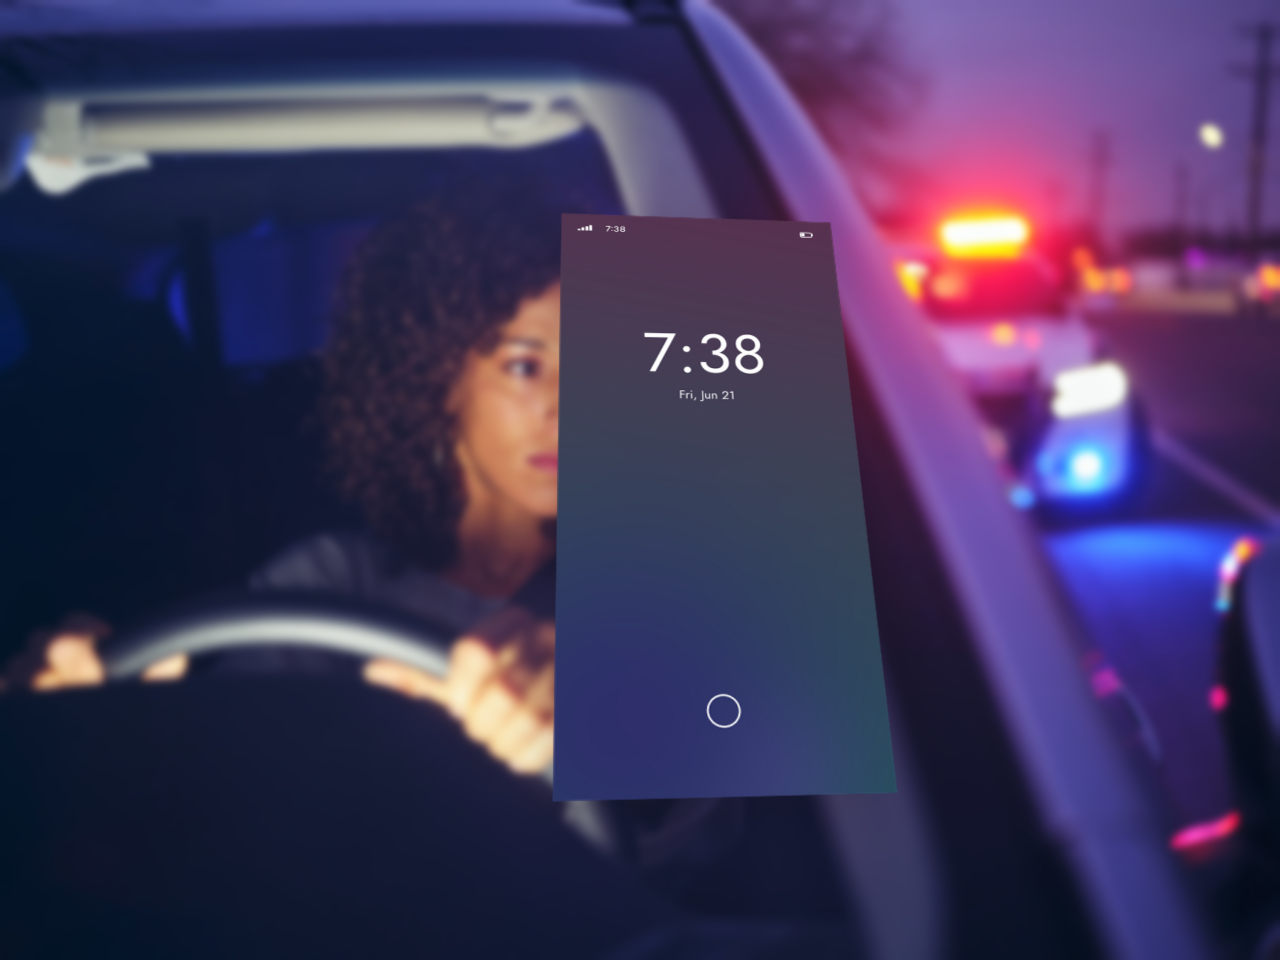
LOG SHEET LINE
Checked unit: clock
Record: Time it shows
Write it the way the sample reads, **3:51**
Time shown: **7:38**
